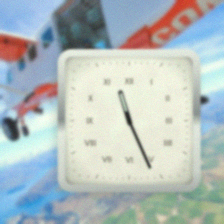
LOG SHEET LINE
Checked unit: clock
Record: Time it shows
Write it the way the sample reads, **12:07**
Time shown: **11:26**
